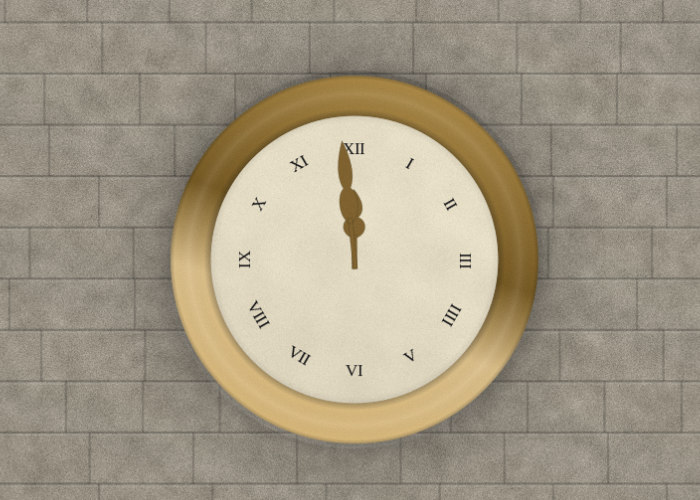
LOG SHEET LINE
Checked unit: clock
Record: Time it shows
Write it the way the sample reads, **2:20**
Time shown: **11:59**
